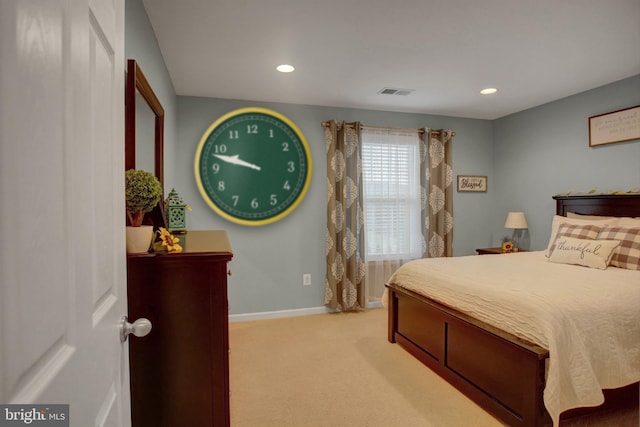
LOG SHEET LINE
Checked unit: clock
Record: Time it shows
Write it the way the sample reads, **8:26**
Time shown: **9:48**
